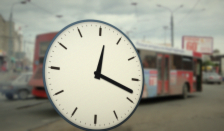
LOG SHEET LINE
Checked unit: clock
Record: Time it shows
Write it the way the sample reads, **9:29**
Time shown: **12:18**
